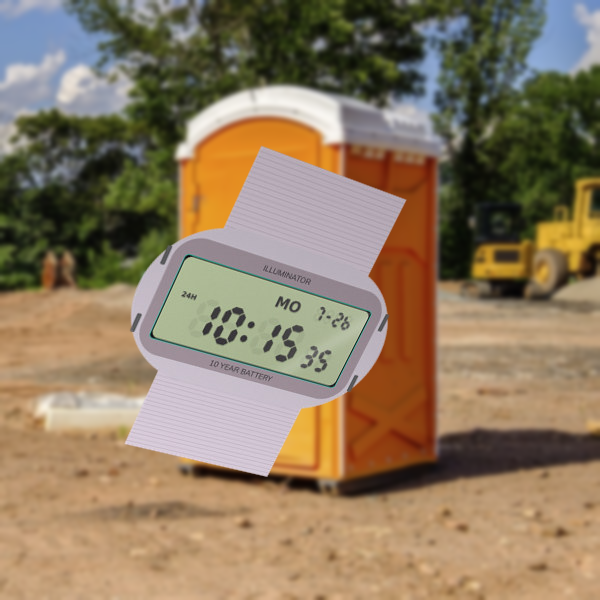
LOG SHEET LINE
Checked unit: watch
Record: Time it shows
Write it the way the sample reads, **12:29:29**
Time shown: **10:15:35**
